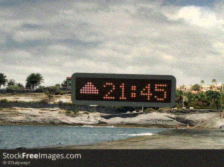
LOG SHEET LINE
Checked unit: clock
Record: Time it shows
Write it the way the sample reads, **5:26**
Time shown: **21:45**
